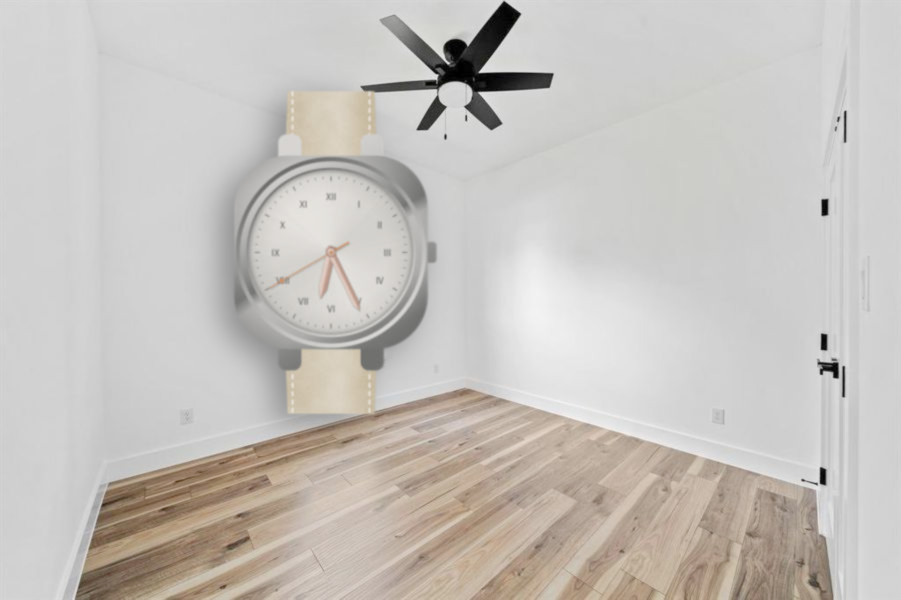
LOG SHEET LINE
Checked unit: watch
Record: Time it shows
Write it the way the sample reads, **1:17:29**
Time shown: **6:25:40**
